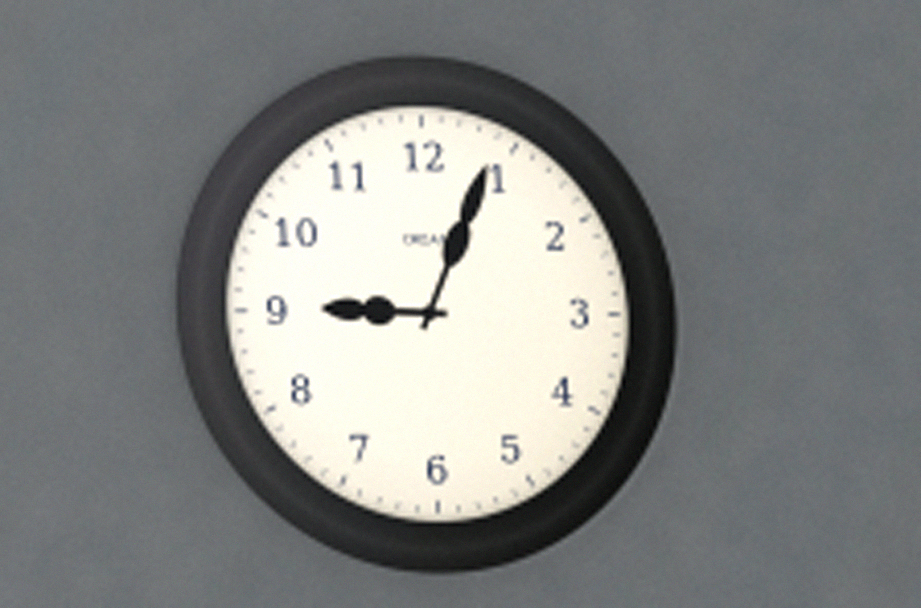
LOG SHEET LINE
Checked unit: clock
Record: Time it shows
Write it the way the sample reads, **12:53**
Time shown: **9:04**
